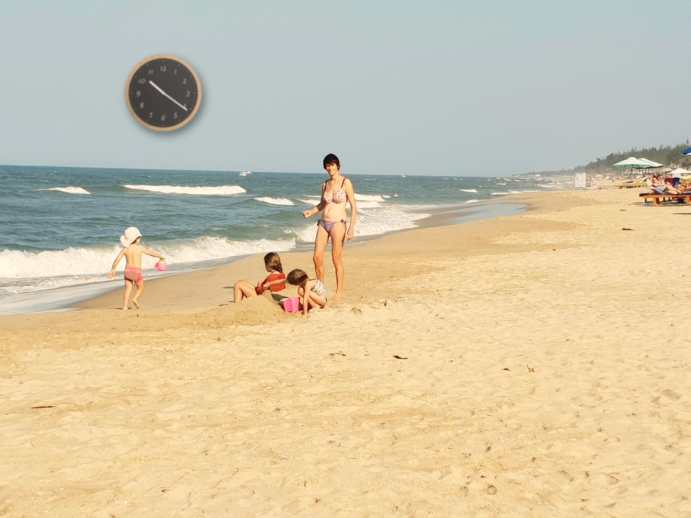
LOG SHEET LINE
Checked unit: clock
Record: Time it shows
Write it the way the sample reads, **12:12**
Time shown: **10:21**
